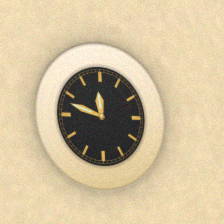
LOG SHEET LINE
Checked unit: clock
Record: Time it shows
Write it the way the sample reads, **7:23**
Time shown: **11:48**
